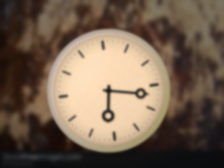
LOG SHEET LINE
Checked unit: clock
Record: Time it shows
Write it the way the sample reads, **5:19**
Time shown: **6:17**
